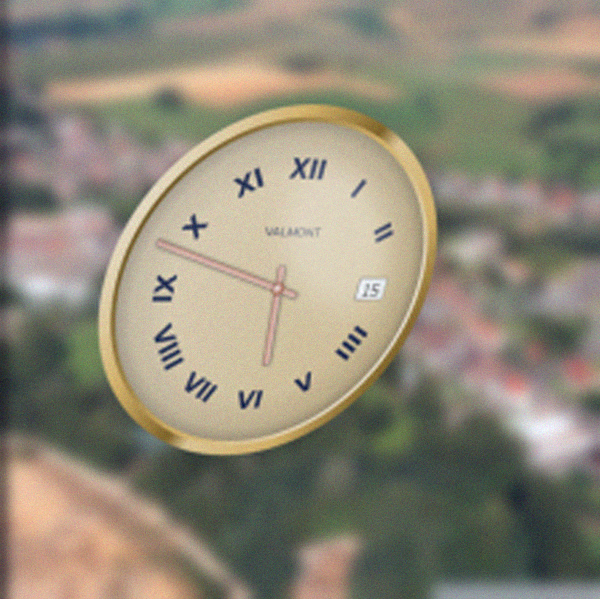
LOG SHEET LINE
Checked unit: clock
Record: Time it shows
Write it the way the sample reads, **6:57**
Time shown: **5:48**
